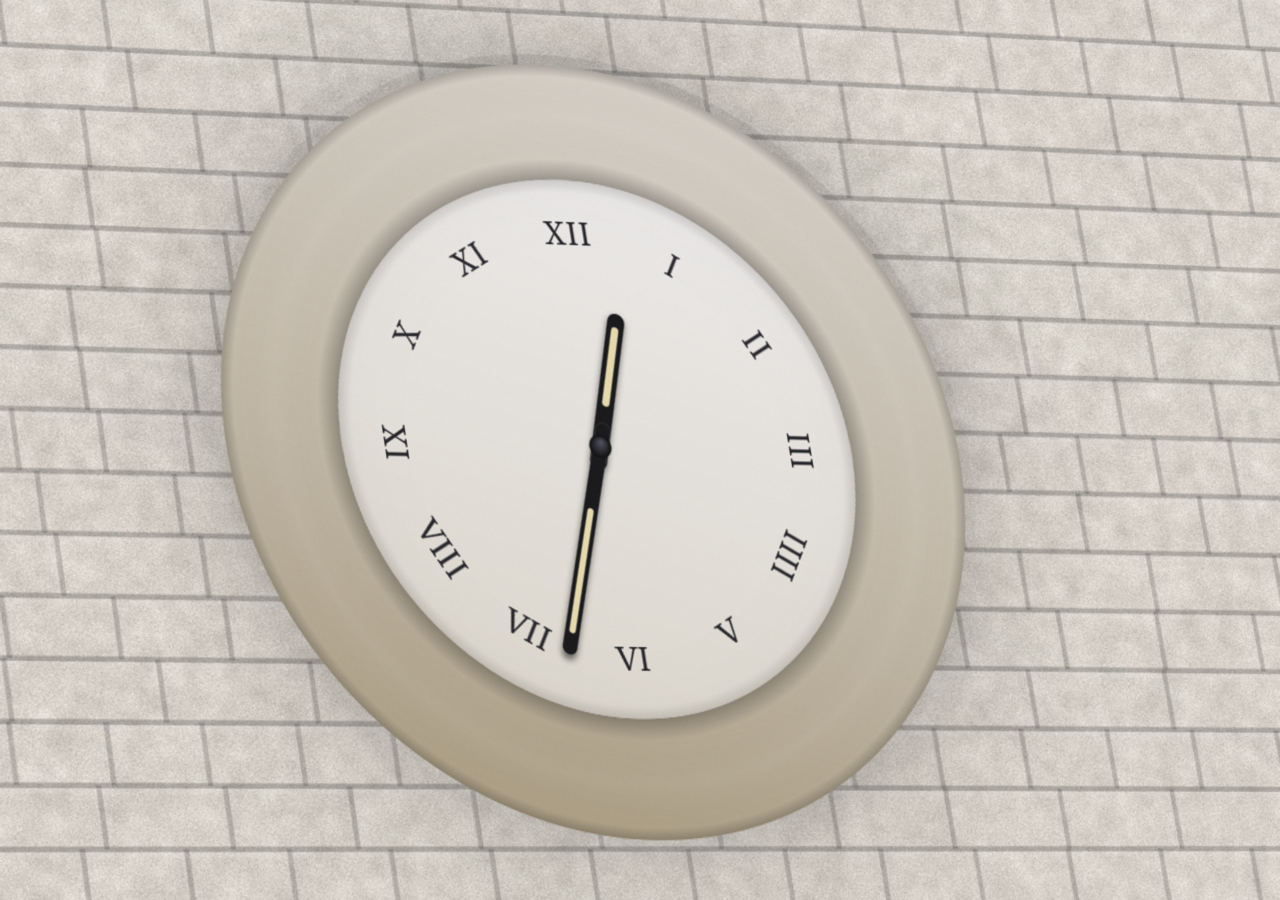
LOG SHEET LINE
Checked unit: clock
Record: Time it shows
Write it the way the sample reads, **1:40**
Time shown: **12:33**
